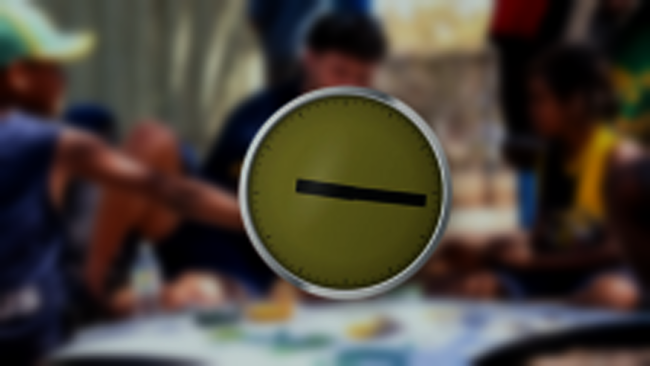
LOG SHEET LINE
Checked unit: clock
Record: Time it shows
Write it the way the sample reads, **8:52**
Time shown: **9:16**
